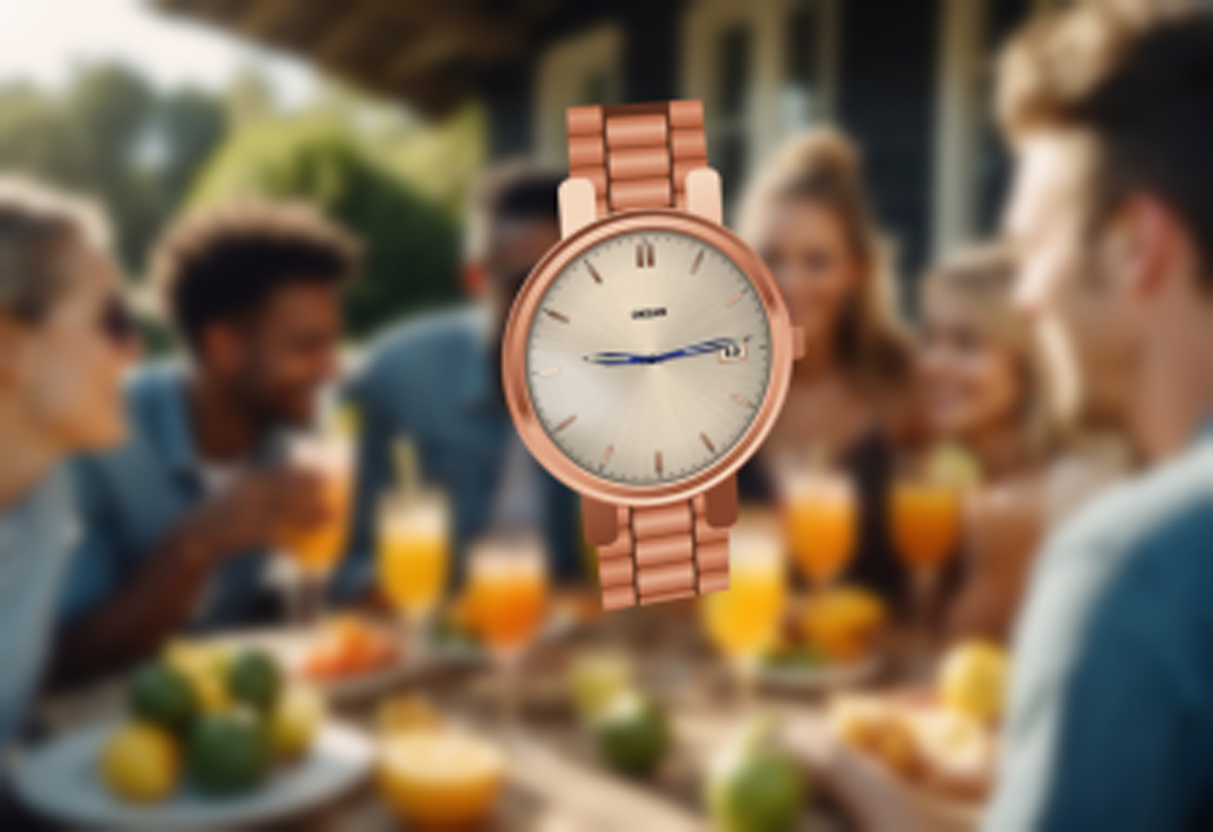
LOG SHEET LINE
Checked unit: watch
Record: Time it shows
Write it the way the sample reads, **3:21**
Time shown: **9:14**
